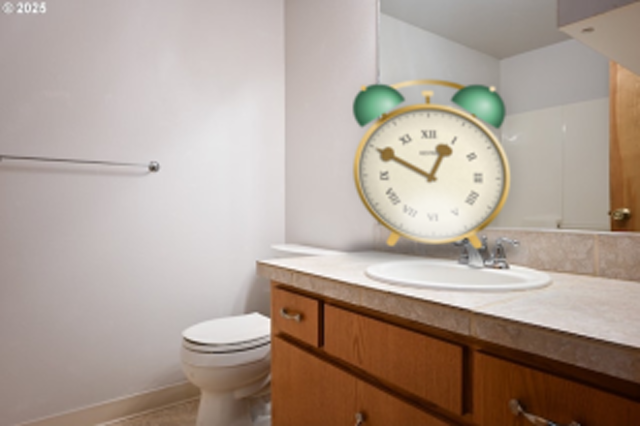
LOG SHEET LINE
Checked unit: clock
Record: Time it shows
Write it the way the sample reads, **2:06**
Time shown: **12:50**
